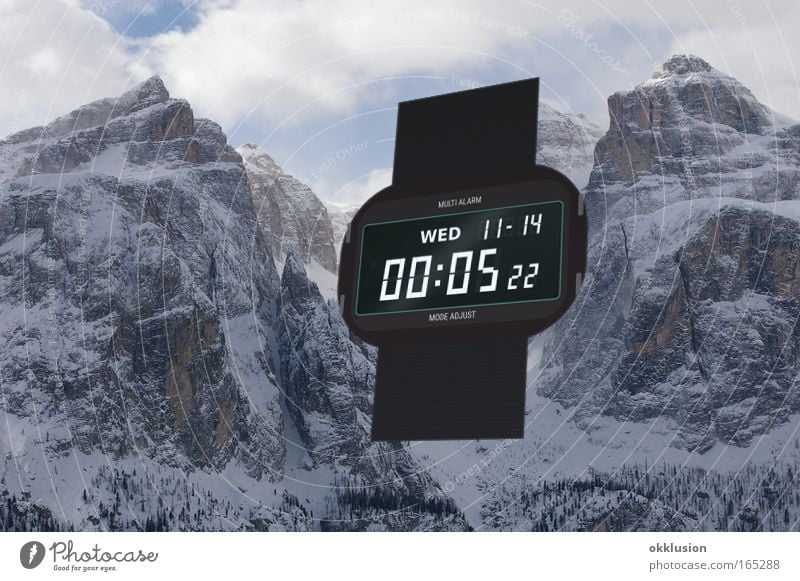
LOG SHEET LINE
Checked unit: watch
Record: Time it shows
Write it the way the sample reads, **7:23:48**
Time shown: **0:05:22**
